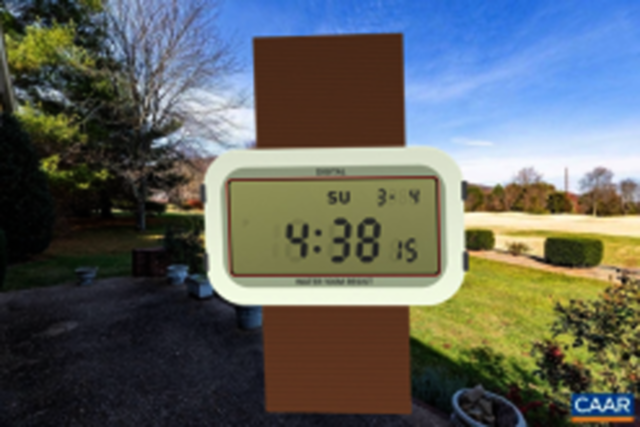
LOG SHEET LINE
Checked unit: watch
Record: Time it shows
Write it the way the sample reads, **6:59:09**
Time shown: **4:38:15**
